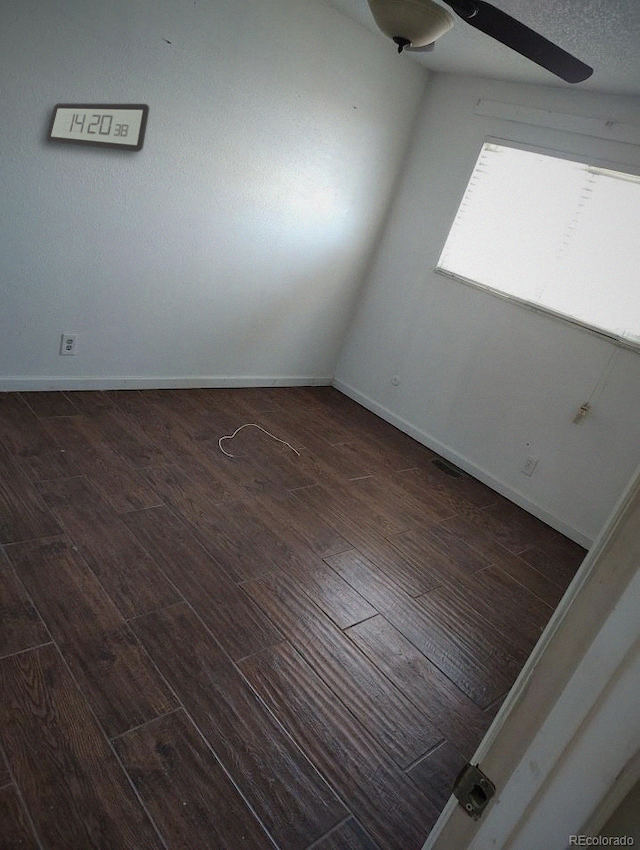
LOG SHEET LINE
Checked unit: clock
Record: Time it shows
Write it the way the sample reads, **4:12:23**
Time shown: **14:20:38**
